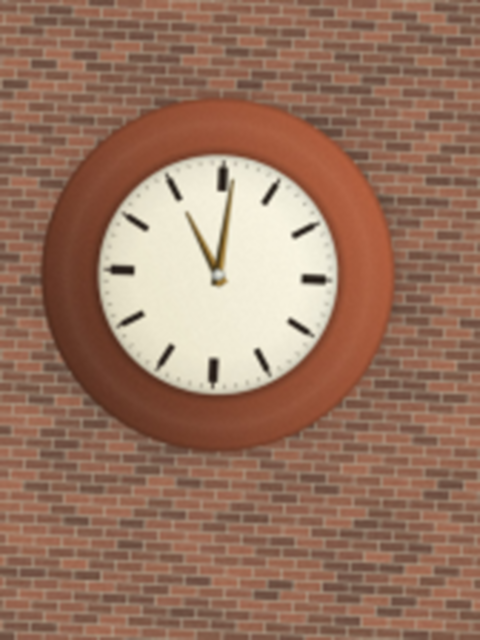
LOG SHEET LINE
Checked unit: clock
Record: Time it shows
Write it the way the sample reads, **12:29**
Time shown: **11:01**
